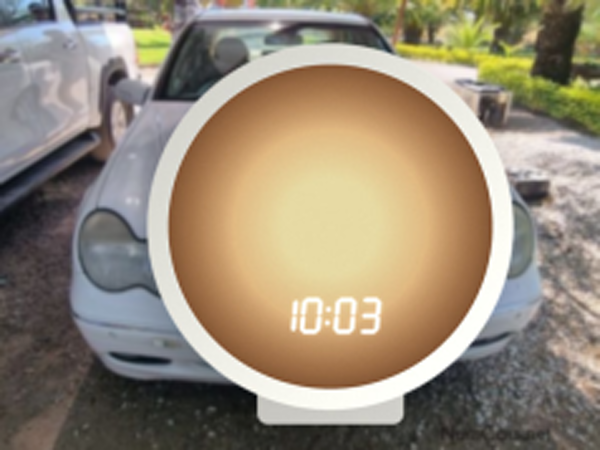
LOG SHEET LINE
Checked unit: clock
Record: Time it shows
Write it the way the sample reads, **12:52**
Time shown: **10:03**
